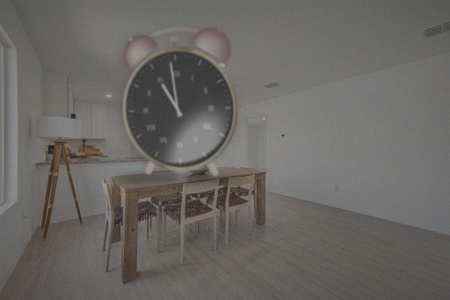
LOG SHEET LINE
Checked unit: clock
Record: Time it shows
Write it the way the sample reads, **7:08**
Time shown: **10:59**
